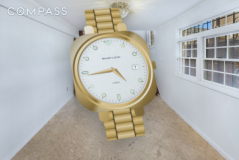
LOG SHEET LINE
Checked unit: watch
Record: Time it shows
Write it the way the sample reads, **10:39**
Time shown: **4:44**
